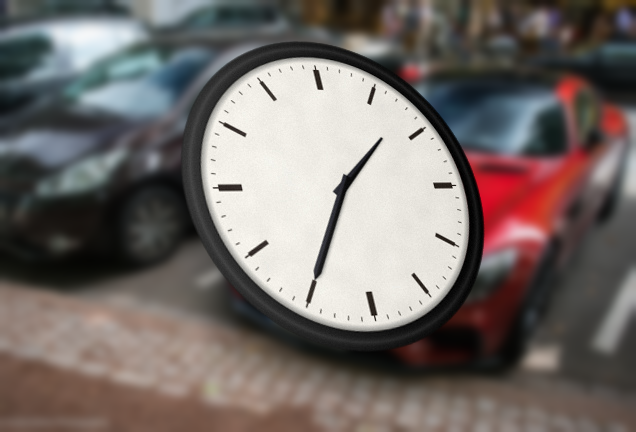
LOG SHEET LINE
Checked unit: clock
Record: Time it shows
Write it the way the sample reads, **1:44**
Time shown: **1:35**
